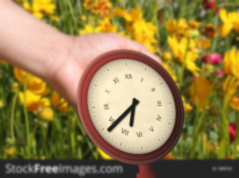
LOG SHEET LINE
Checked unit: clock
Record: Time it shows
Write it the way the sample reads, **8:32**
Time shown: **6:39**
